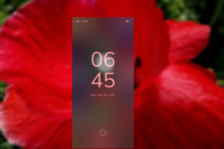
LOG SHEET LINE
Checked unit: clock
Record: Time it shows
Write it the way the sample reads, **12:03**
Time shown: **6:45**
